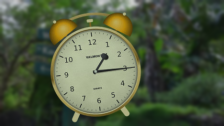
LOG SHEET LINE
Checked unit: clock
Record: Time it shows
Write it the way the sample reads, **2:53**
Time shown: **1:15**
